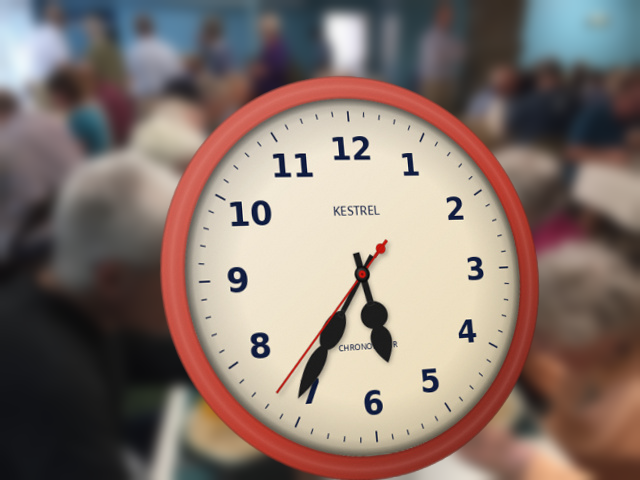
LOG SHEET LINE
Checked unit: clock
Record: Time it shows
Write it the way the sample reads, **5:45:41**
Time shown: **5:35:37**
